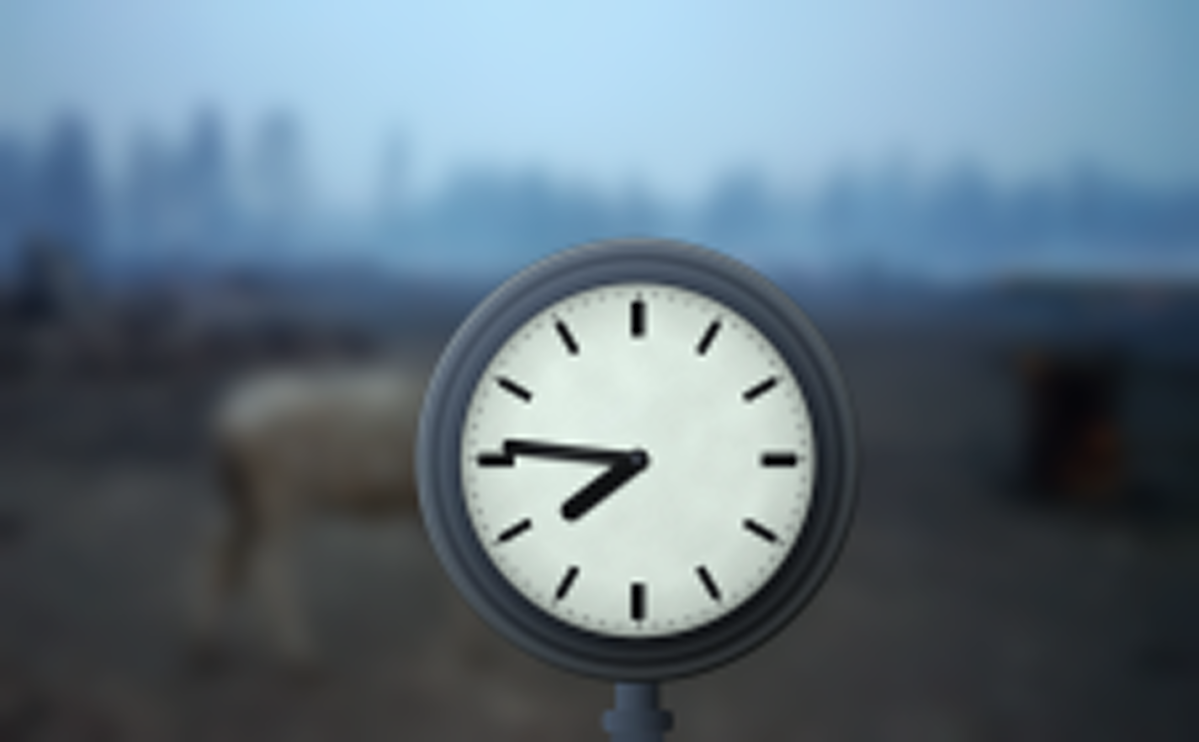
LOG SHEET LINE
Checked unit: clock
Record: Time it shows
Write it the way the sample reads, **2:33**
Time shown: **7:46**
